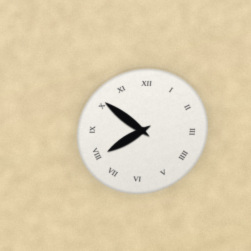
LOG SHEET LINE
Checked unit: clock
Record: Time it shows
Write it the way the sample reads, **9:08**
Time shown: **7:51**
